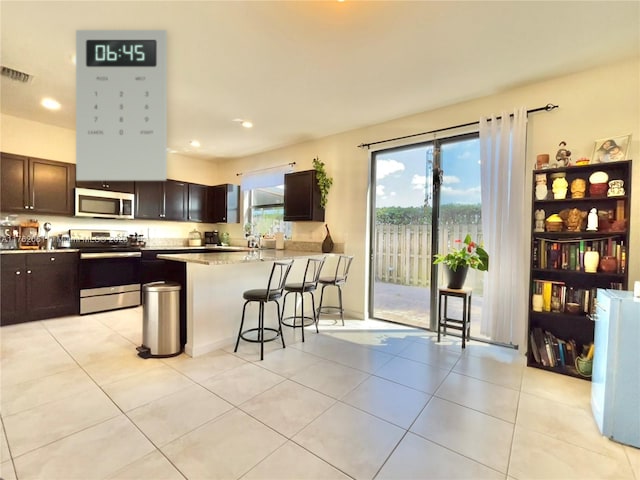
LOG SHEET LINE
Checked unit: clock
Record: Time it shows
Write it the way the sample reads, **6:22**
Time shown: **6:45**
